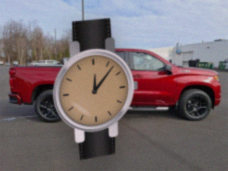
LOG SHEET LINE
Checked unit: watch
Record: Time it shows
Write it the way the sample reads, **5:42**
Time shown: **12:07**
